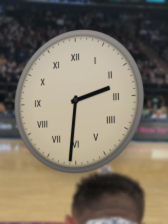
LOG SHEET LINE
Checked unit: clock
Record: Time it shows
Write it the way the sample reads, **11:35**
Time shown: **2:31**
